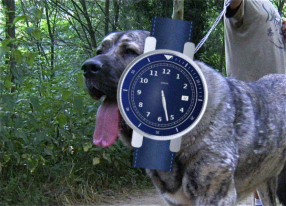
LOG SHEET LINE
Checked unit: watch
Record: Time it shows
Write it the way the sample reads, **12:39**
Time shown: **5:27**
